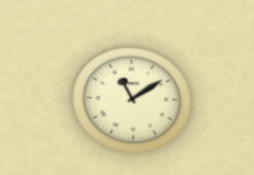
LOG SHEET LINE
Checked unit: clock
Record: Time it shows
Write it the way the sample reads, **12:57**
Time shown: **11:09**
